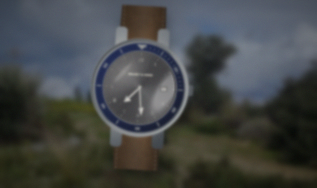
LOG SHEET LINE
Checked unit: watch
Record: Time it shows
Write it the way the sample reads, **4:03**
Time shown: **7:29**
